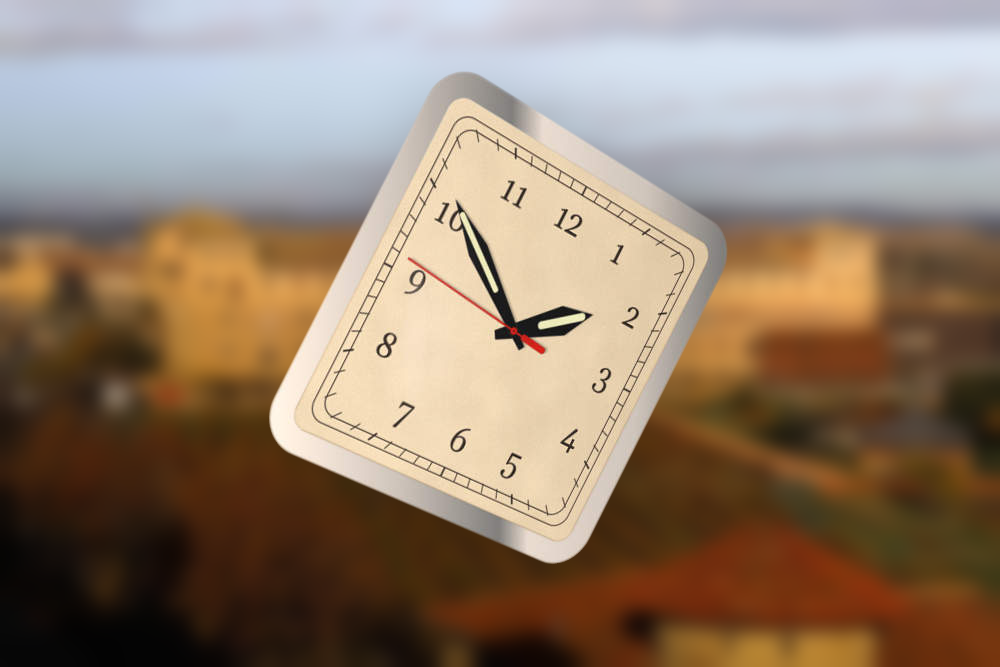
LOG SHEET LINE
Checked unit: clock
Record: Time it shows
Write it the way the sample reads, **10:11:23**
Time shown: **1:50:46**
